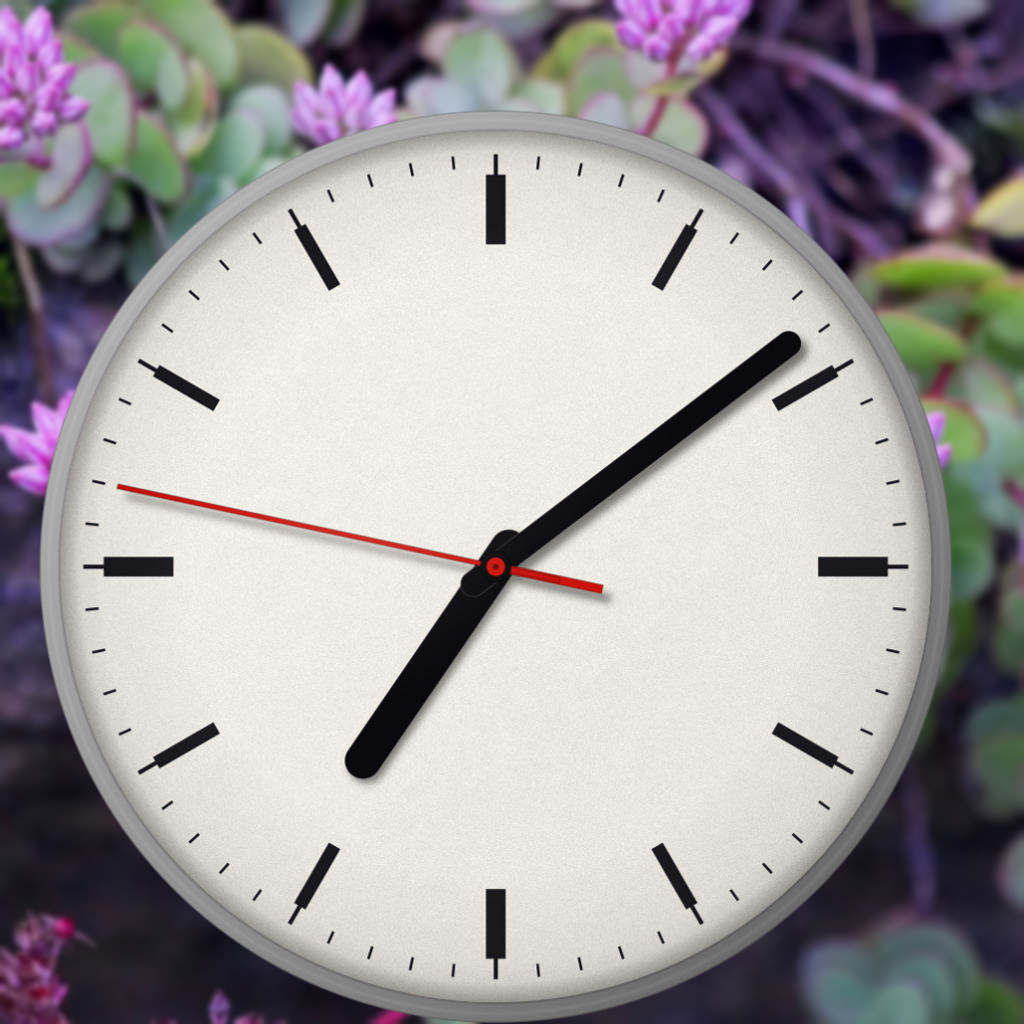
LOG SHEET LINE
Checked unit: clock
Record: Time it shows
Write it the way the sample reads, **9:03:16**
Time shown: **7:08:47**
